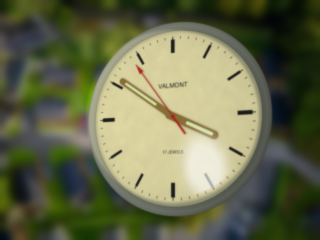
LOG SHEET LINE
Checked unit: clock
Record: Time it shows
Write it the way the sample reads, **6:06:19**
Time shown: **3:50:54**
